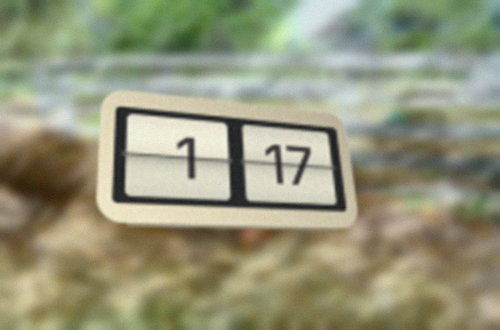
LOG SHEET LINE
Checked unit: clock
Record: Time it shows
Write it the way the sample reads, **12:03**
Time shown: **1:17**
